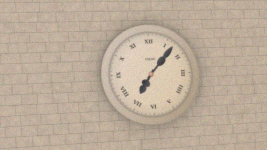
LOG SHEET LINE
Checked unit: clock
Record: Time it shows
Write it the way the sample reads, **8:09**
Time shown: **7:07**
